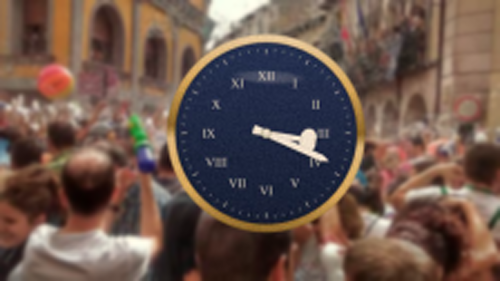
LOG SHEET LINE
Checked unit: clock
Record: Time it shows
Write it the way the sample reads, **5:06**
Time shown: **3:19**
